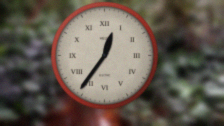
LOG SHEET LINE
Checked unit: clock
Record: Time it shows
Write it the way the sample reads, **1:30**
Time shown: **12:36**
